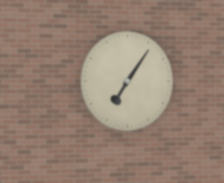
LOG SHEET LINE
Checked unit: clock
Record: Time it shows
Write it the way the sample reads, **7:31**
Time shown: **7:06**
